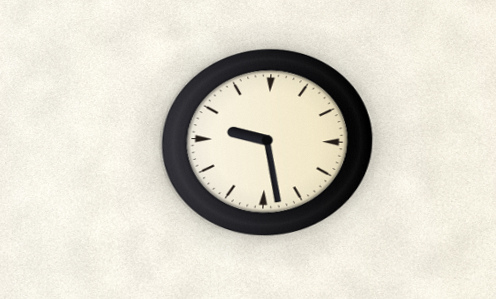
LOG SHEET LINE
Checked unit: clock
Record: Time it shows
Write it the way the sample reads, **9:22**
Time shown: **9:28**
